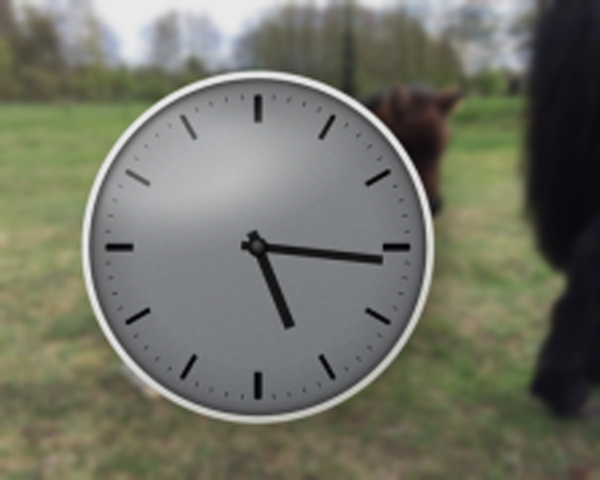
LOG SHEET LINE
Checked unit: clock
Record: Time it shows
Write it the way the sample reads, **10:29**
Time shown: **5:16**
